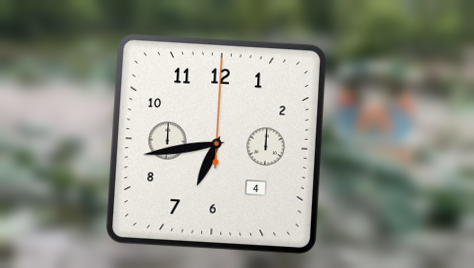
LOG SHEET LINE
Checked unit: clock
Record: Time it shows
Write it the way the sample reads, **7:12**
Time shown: **6:43**
